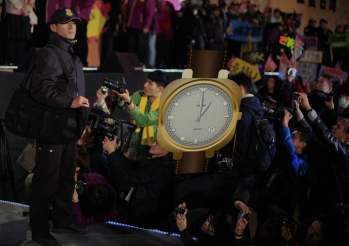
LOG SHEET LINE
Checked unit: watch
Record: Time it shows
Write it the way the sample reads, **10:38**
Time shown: **1:00**
